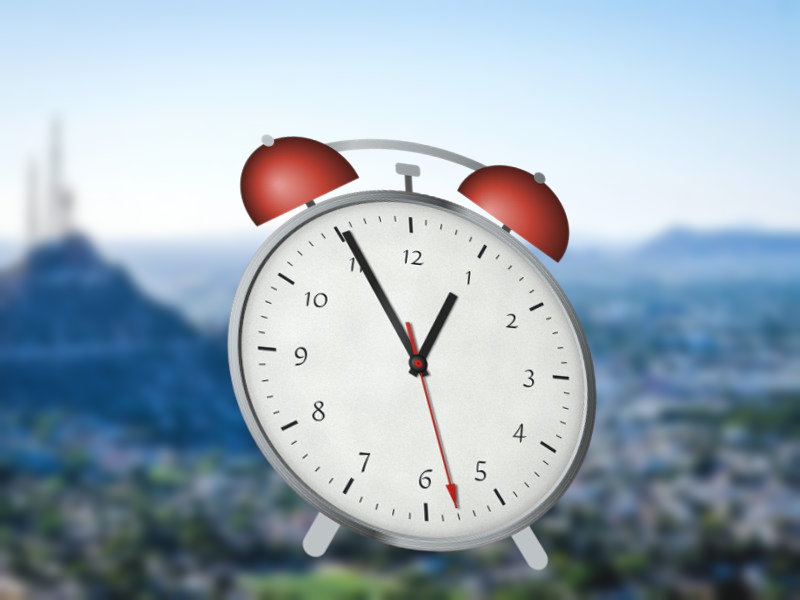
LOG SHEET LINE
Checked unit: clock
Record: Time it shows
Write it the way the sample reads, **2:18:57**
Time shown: **12:55:28**
